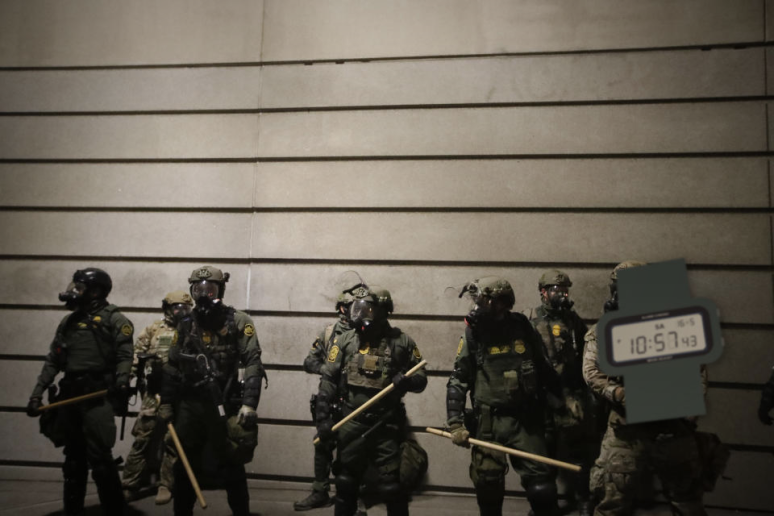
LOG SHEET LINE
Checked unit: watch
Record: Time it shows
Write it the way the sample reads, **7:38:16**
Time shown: **10:57:43**
